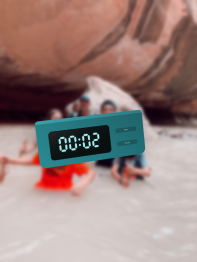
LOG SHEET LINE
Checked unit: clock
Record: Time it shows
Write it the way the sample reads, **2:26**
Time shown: **0:02**
